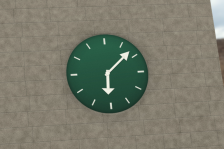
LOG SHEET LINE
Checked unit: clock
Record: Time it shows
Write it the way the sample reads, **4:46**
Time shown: **6:08**
